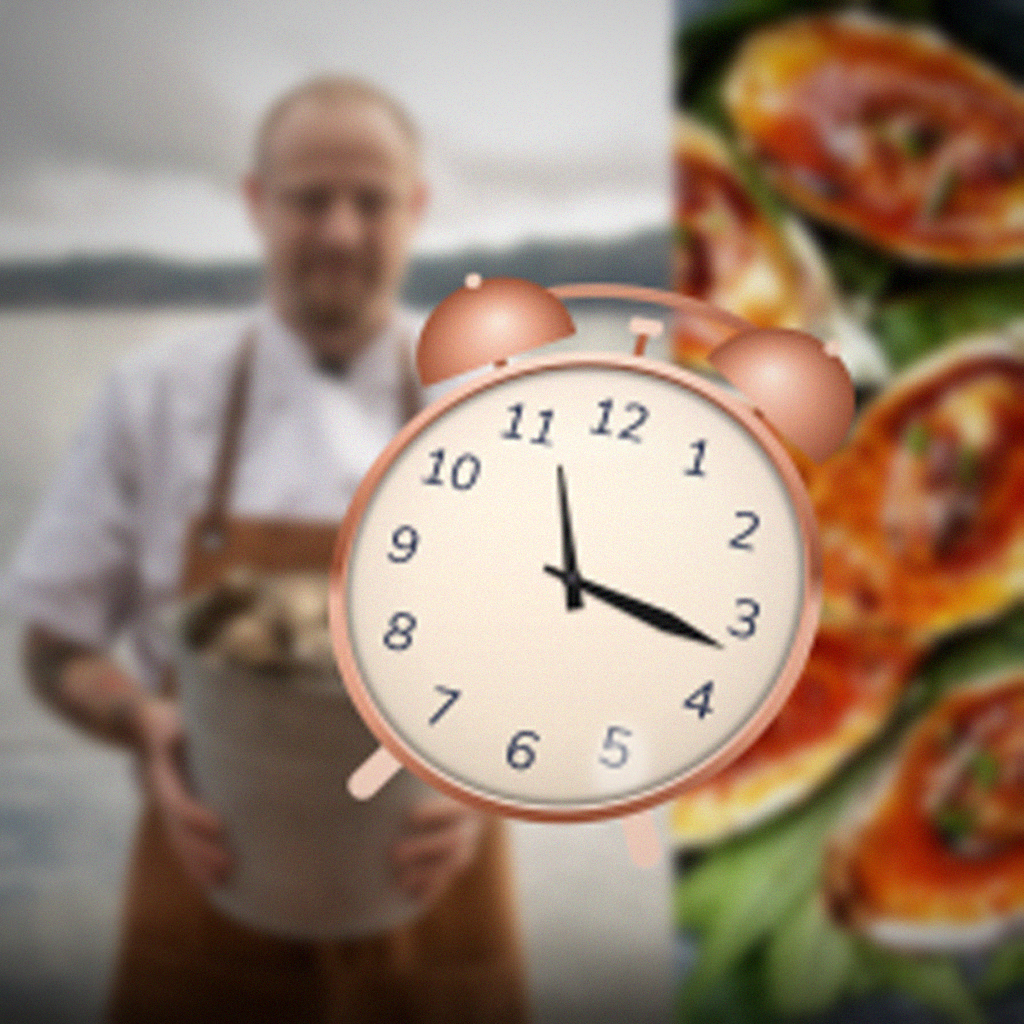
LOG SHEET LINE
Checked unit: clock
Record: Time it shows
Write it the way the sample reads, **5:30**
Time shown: **11:17**
